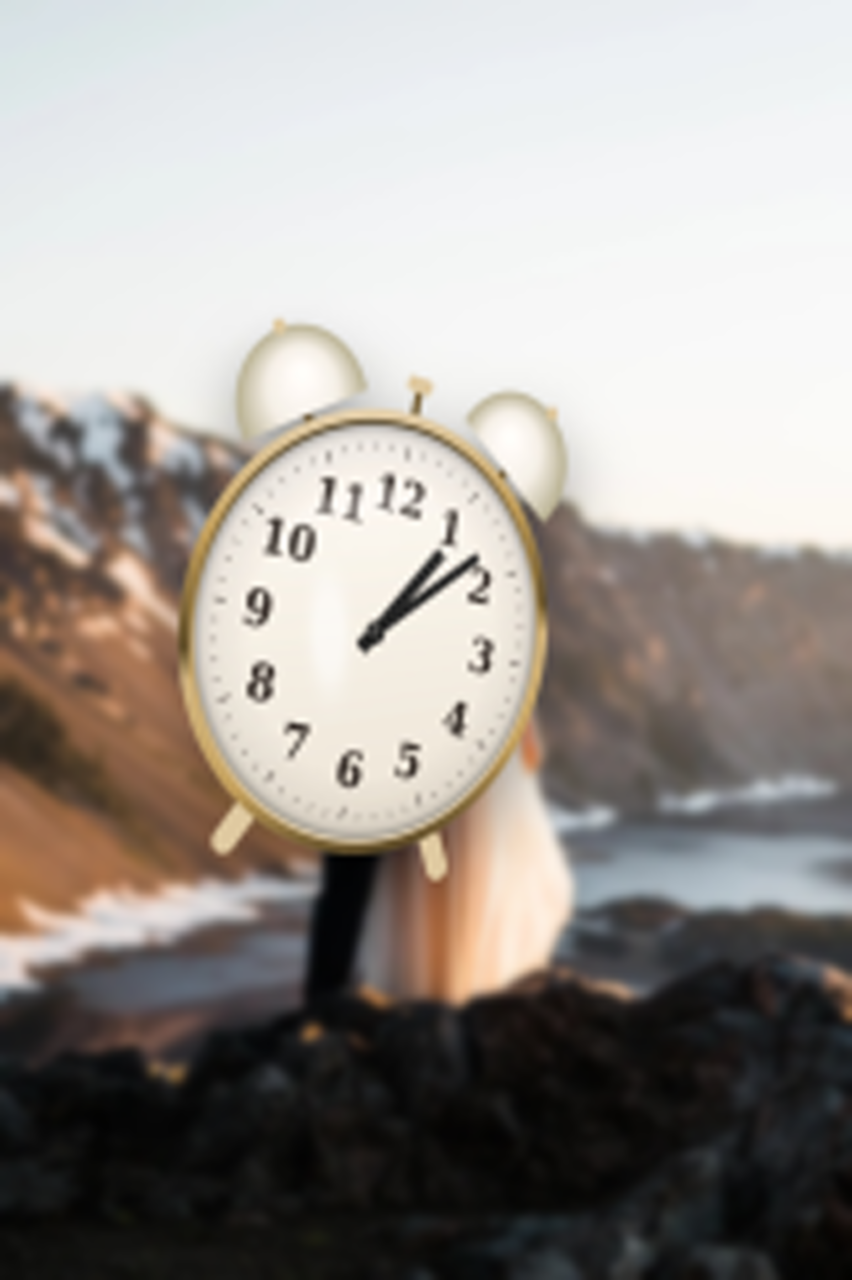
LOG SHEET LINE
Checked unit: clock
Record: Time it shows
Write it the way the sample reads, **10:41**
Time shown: **1:08**
